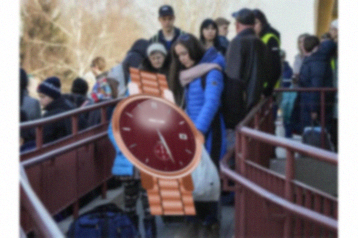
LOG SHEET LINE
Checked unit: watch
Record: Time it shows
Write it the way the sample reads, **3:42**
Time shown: **5:27**
